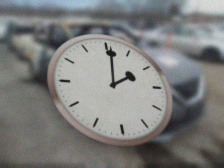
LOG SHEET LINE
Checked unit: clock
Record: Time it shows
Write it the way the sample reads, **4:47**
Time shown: **2:01**
